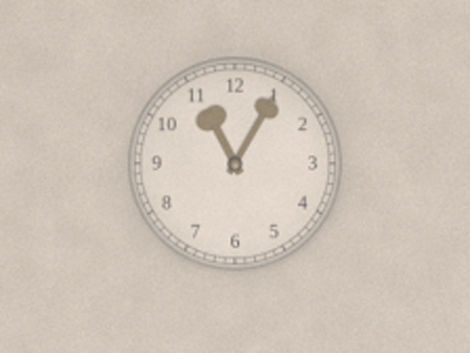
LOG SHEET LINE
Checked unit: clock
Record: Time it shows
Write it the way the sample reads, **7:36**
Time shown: **11:05**
